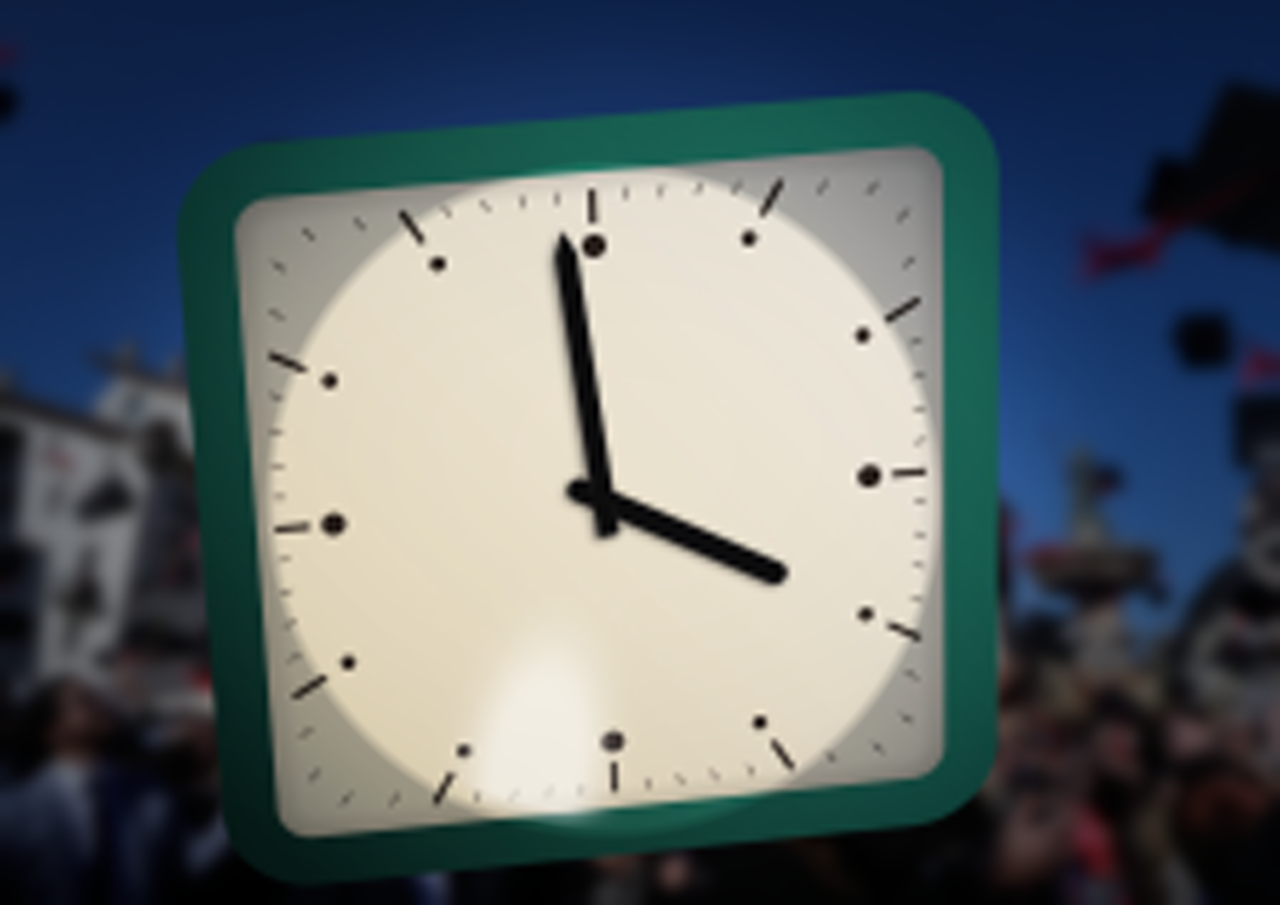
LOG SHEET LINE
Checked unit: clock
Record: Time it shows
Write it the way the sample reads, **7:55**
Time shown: **3:59**
